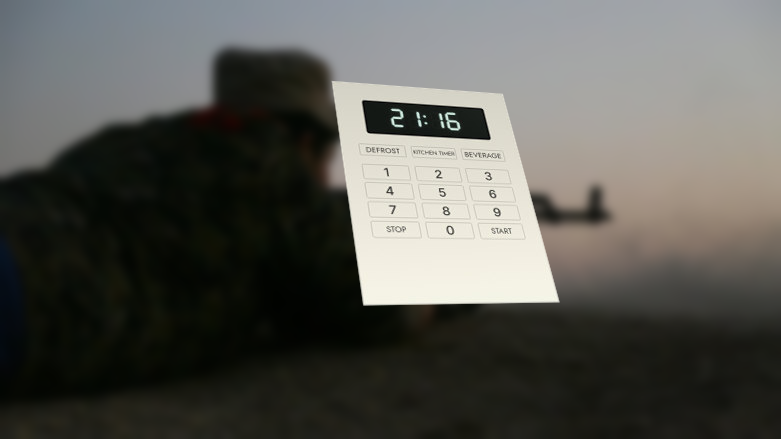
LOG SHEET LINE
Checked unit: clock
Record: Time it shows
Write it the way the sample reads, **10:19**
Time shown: **21:16**
